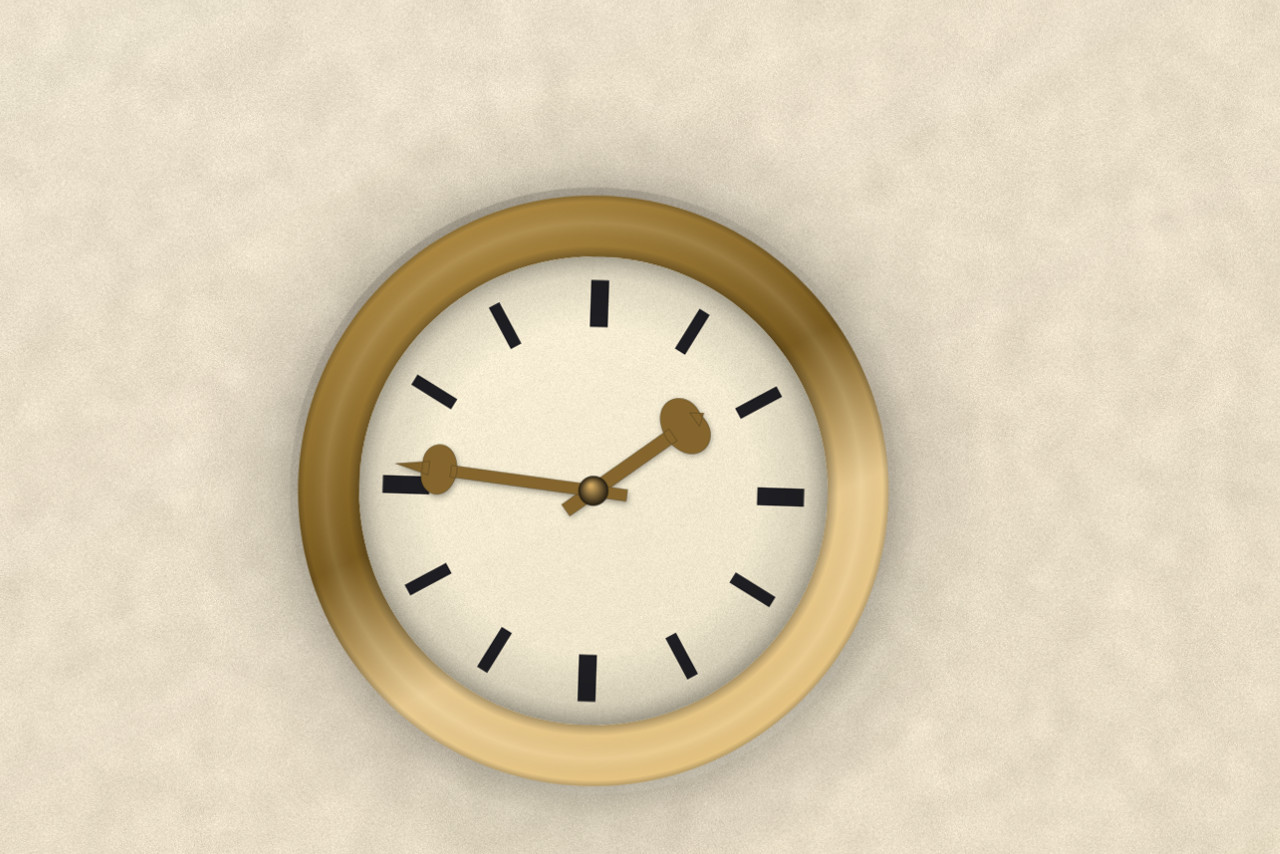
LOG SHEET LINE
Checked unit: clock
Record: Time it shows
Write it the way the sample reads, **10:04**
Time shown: **1:46**
